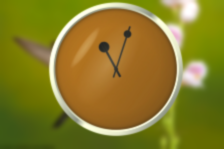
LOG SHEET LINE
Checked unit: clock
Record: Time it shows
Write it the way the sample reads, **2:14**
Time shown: **11:03**
